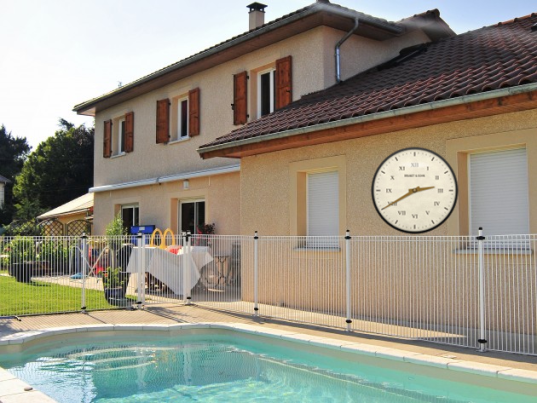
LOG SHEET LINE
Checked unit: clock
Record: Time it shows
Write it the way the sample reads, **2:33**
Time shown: **2:40**
